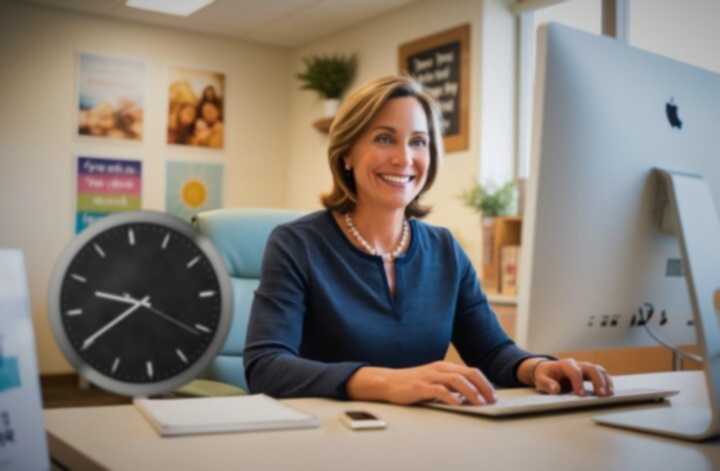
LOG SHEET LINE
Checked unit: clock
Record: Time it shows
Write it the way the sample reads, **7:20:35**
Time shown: **9:40:21**
